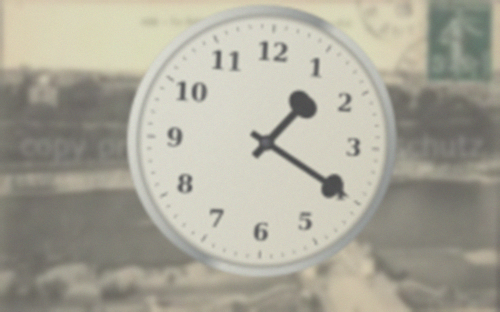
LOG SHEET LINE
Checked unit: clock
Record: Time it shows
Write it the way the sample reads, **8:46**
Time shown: **1:20**
